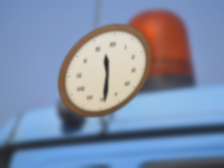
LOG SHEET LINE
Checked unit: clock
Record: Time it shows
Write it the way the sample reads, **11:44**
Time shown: **11:29**
